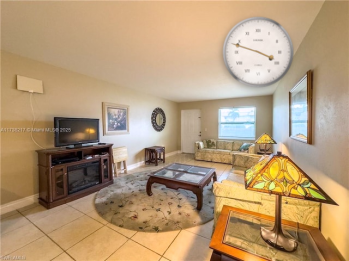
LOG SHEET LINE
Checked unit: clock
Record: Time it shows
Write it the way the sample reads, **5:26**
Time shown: **3:48**
